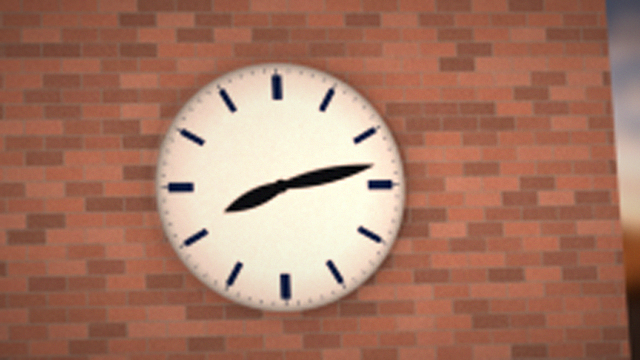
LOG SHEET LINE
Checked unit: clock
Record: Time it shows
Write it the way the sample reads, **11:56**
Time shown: **8:13**
